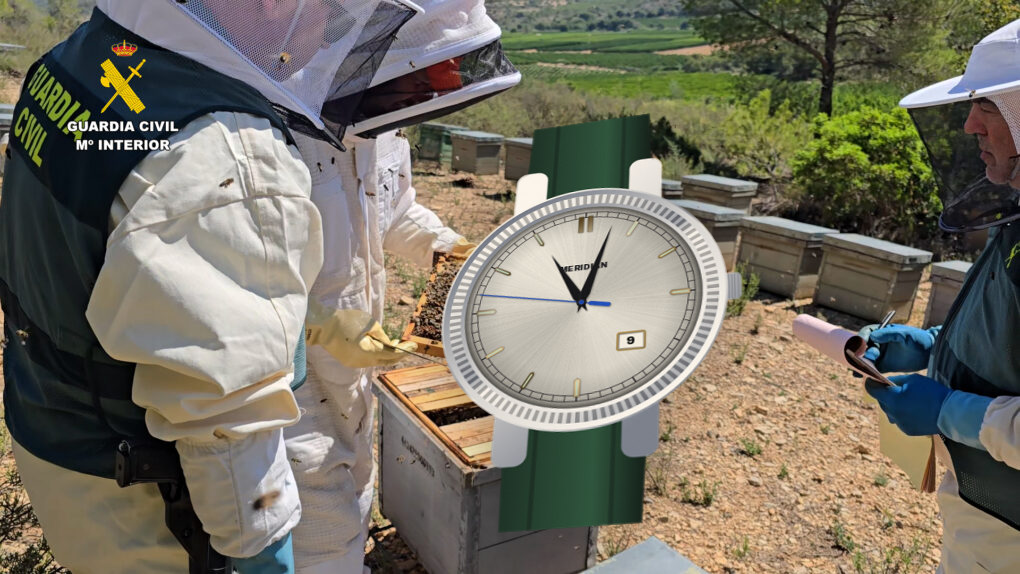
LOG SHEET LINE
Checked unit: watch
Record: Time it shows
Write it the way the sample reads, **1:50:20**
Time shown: **11:02:47**
